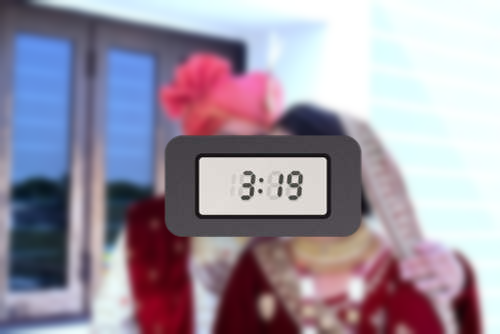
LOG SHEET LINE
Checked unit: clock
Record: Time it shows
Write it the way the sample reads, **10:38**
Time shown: **3:19**
